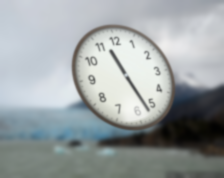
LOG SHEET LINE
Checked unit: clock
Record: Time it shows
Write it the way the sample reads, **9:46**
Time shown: **11:27**
